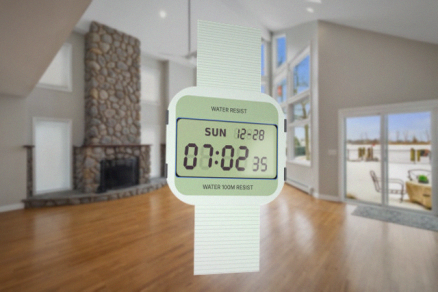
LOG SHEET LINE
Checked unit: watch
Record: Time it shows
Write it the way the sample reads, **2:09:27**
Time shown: **7:02:35**
